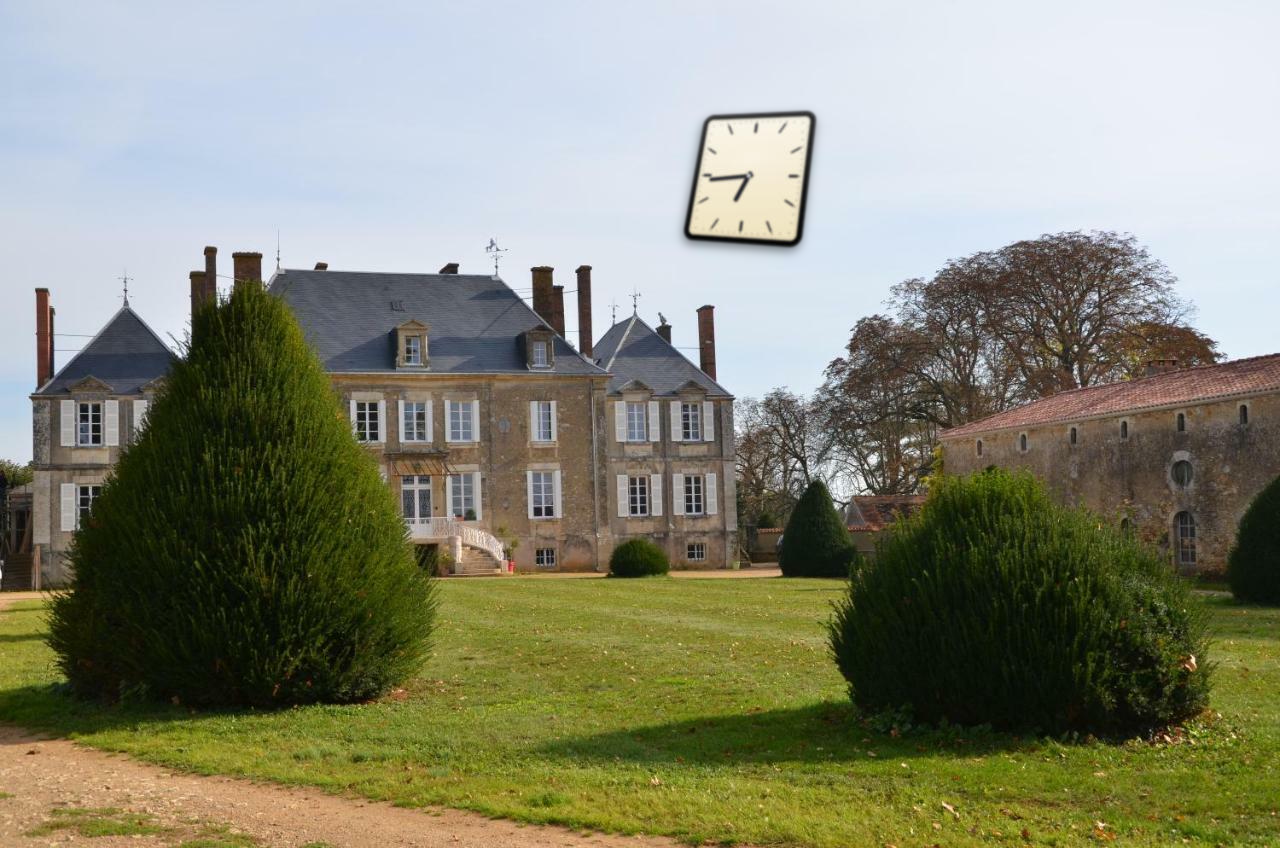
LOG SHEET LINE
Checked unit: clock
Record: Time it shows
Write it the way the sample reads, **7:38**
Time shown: **6:44**
